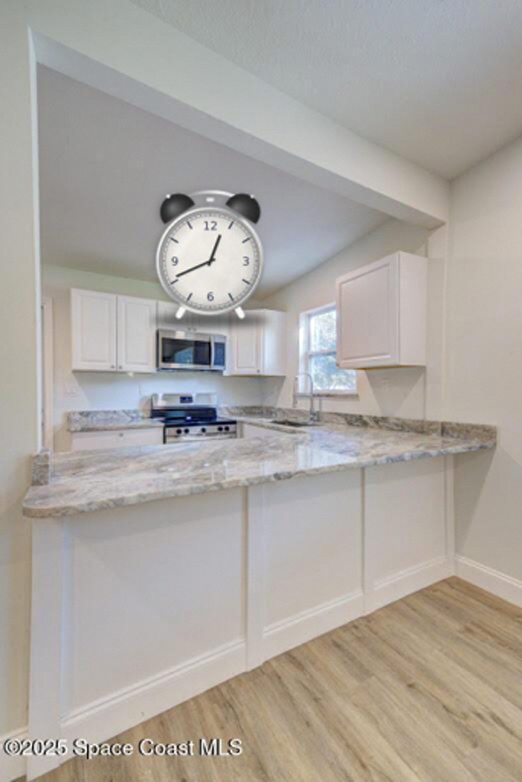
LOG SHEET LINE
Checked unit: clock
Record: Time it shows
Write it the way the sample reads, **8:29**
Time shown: **12:41**
